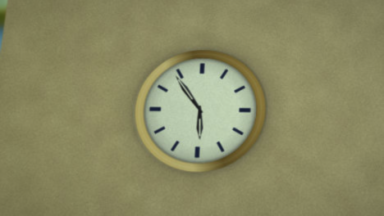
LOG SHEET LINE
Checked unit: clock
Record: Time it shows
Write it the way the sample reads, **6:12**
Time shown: **5:54**
